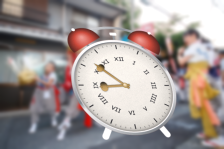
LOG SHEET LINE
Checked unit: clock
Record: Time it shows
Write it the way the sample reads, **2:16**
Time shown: **8:52**
